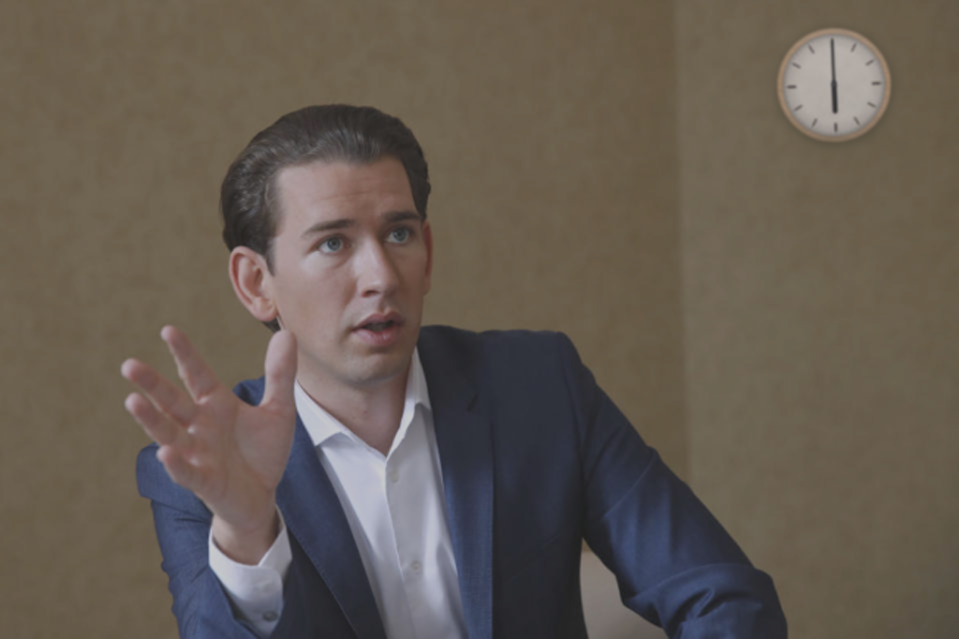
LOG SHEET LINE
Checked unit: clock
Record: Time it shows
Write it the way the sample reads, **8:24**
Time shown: **6:00**
